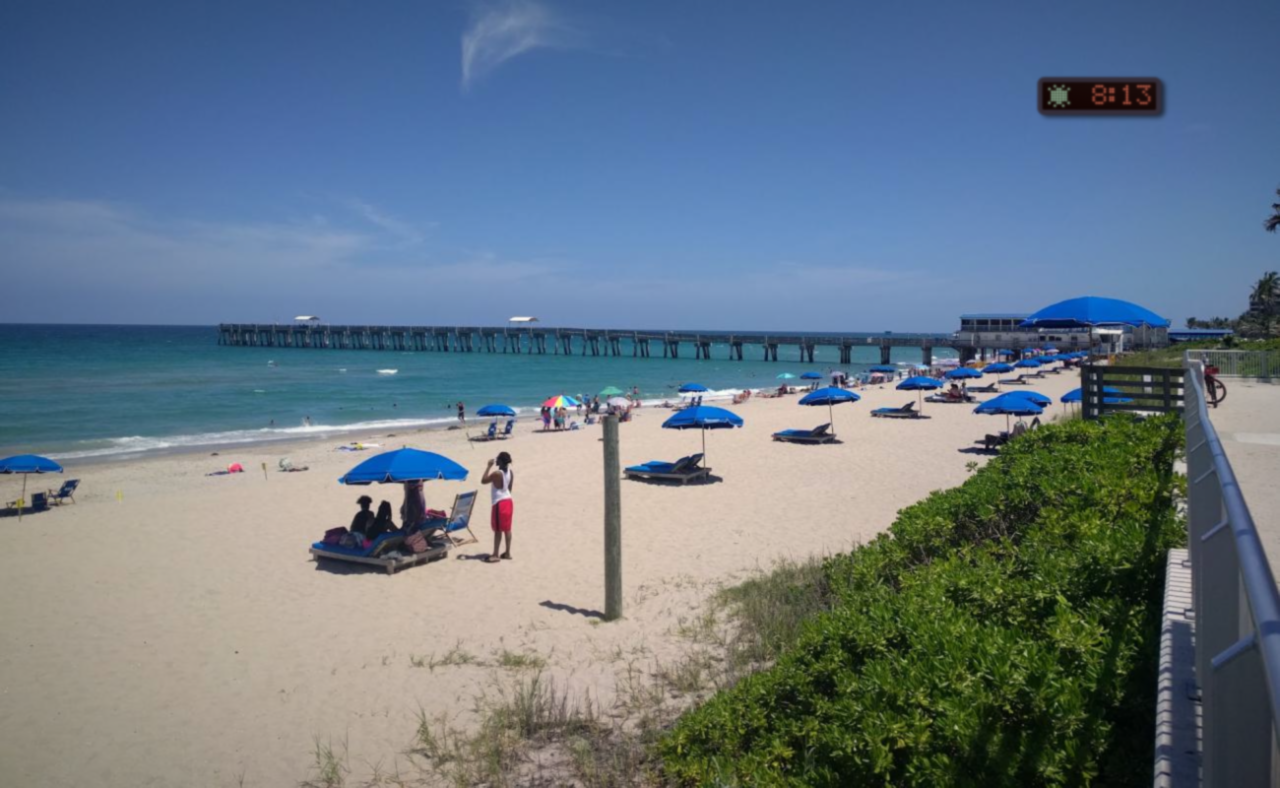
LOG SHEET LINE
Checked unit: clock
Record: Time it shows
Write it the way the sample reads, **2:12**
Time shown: **8:13**
